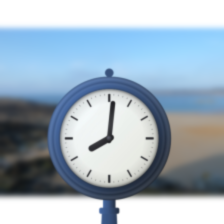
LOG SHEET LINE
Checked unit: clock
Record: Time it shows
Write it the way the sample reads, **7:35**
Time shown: **8:01**
